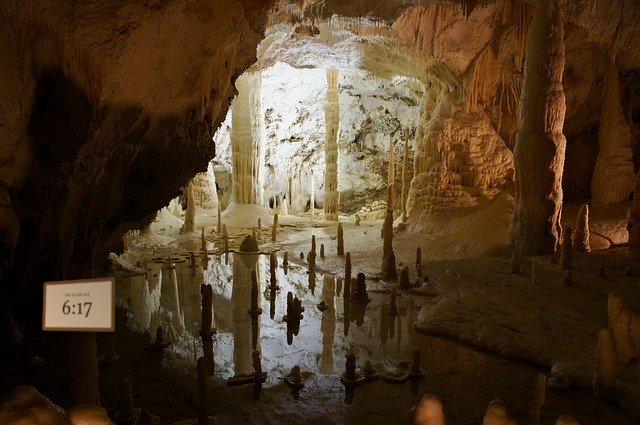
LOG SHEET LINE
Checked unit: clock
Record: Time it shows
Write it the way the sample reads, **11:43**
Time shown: **6:17**
